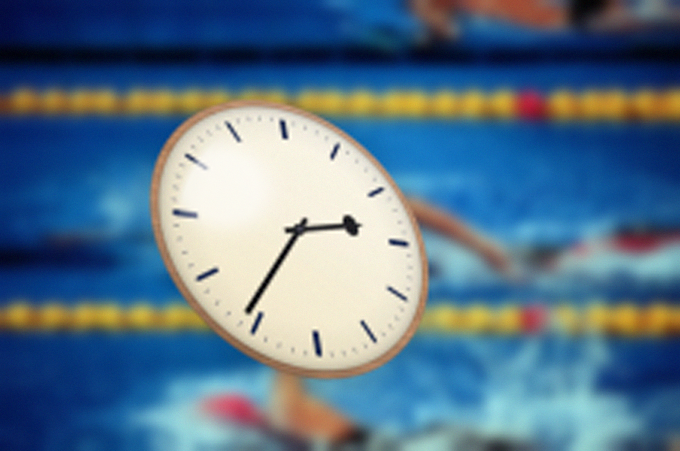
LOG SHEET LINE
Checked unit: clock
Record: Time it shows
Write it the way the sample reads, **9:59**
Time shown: **2:36**
